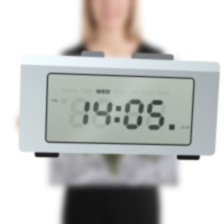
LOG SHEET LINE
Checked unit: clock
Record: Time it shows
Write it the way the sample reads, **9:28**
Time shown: **14:05**
